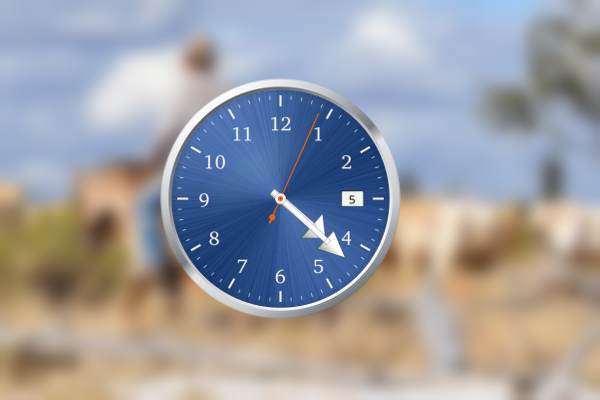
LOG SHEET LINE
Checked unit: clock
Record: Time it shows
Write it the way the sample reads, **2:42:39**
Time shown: **4:22:04**
